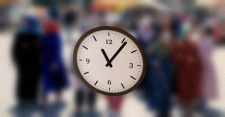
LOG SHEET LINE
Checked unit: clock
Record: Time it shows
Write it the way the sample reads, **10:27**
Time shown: **11:06**
